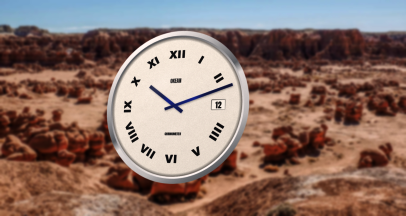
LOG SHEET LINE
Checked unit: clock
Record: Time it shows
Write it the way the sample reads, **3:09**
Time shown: **10:12**
